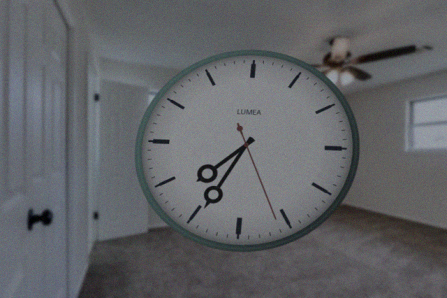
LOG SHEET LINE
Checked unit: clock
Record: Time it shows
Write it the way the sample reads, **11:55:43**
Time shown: **7:34:26**
